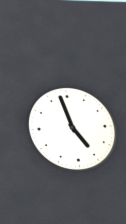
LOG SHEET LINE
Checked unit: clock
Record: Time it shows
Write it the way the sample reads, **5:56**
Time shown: **4:58**
